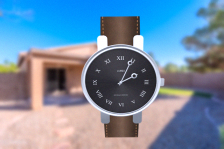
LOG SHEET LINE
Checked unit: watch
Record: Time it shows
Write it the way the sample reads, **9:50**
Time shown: **2:04**
